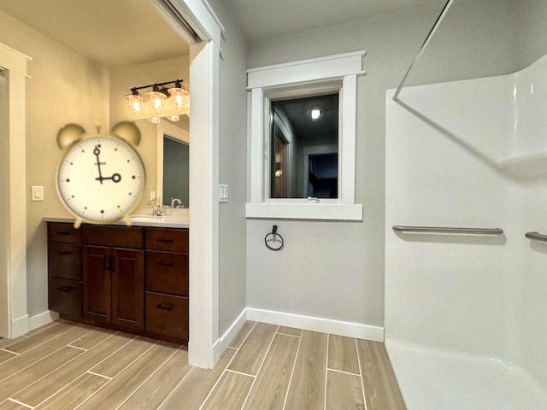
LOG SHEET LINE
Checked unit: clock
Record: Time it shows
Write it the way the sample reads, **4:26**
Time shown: **2:59**
